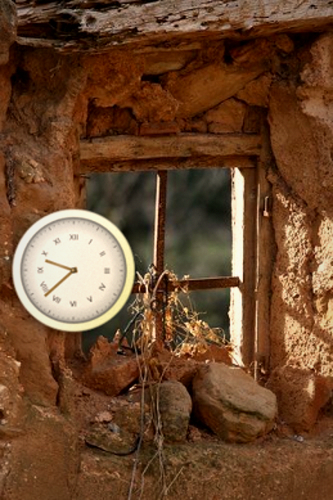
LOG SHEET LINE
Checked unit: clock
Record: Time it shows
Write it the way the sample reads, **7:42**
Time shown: **9:38**
